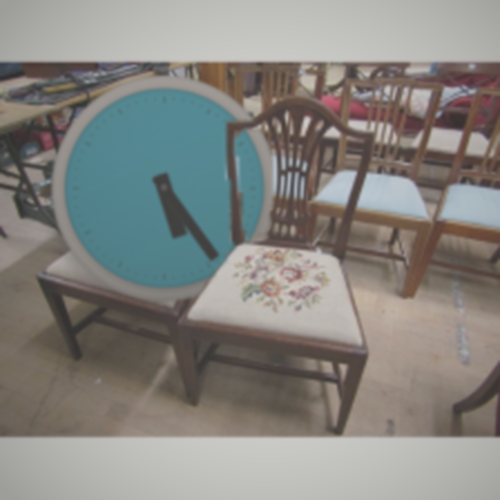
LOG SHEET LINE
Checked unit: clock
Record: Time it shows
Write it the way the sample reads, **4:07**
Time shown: **5:24**
